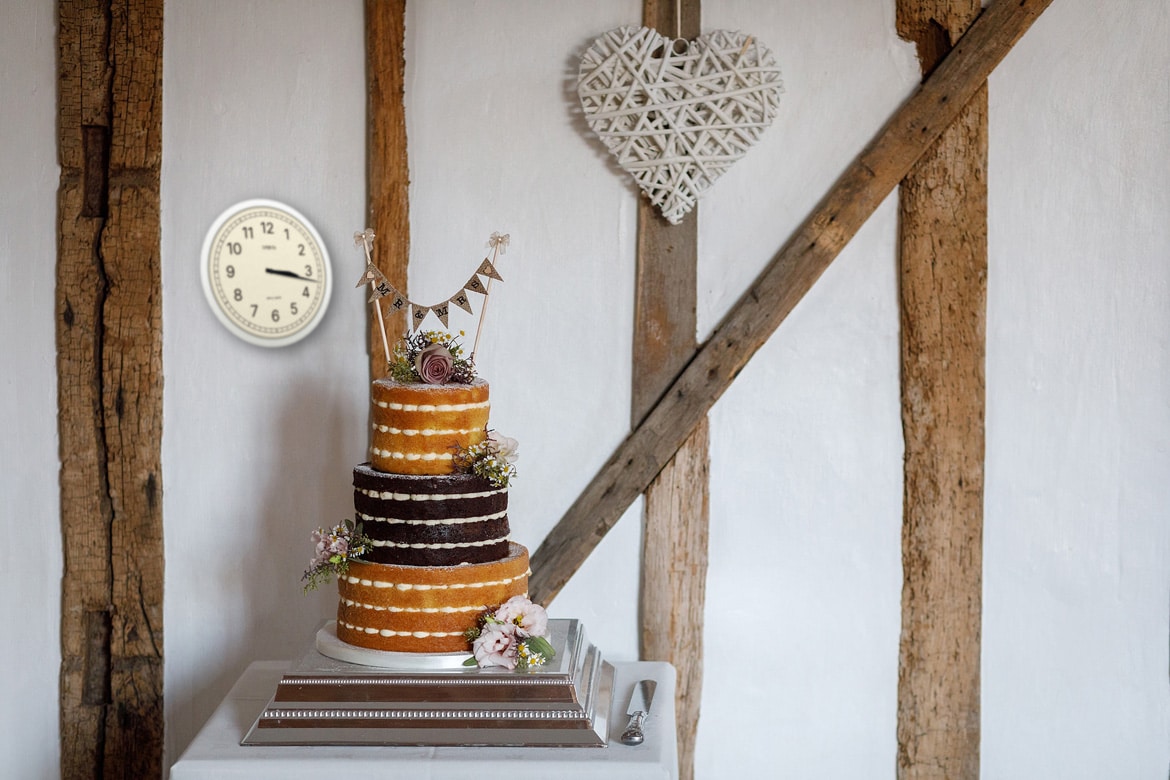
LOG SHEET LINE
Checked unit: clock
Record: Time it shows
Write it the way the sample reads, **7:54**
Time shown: **3:17**
